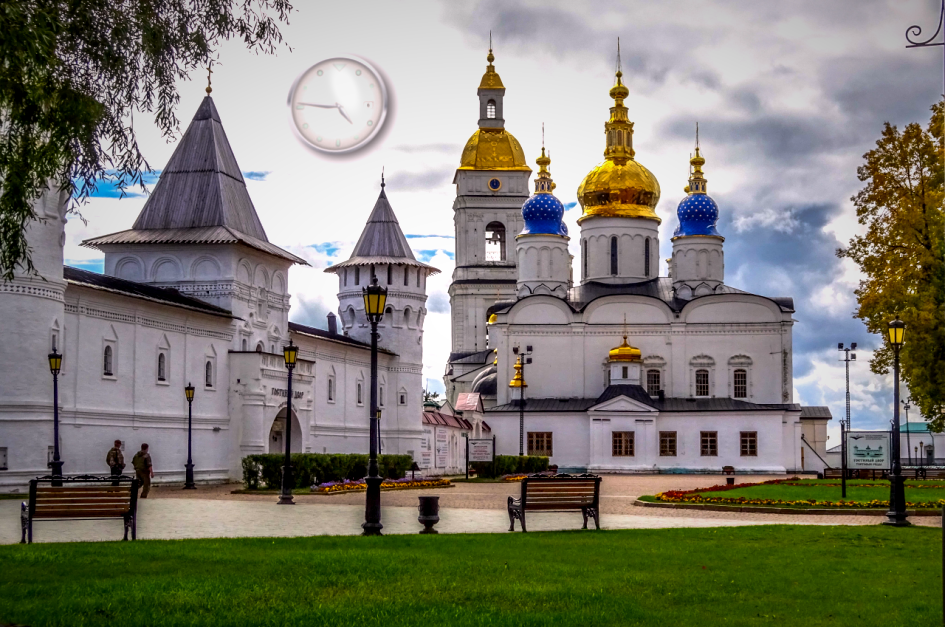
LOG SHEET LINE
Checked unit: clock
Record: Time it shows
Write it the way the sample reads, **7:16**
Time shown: **4:46**
